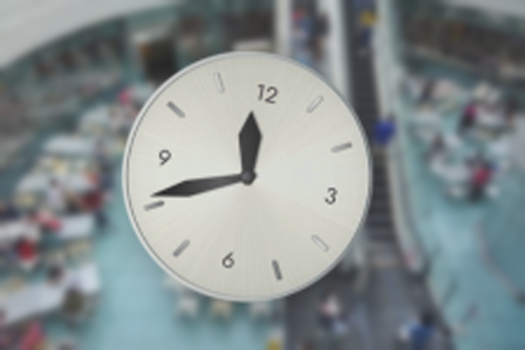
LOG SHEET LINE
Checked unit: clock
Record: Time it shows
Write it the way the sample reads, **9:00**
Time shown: **11:41**
